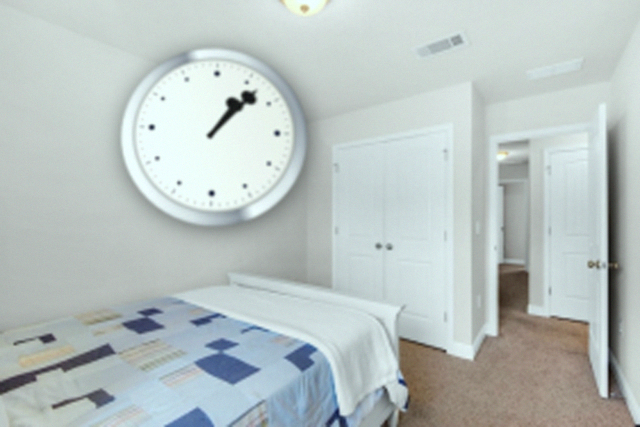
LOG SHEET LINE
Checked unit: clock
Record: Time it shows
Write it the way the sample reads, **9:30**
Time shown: **1:07**
